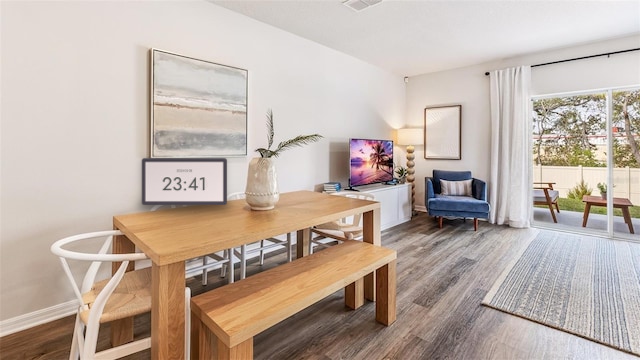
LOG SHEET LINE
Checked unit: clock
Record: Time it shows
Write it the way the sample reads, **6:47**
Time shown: **23:41**
